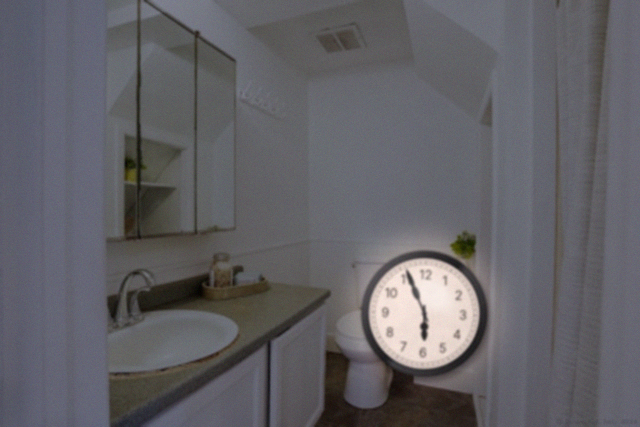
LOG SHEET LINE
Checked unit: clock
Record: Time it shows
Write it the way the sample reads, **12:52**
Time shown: **5:56**
